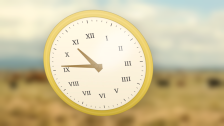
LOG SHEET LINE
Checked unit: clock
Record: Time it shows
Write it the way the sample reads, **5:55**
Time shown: **10:46**
